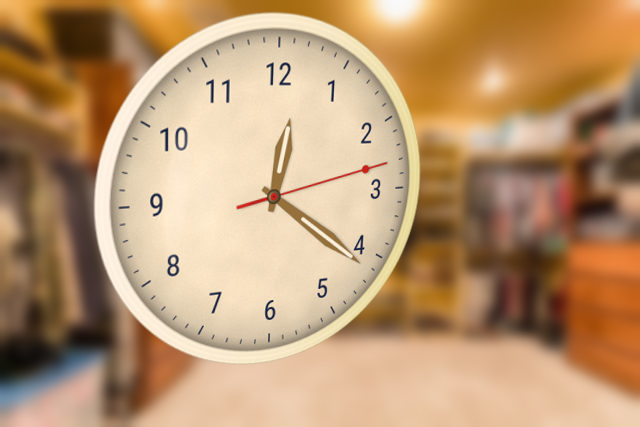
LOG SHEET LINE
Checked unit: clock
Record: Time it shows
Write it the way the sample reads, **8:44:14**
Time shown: **12:21:13**
